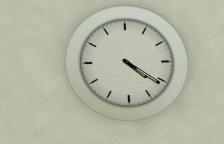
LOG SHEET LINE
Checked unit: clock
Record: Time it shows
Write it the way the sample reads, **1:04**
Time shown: **4:21**
